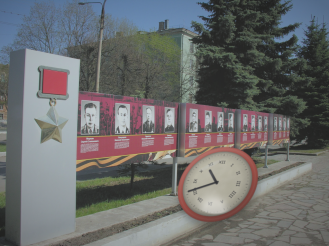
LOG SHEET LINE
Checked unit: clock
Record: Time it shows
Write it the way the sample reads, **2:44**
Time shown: **10:41**
